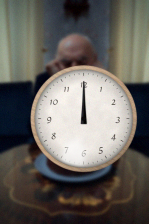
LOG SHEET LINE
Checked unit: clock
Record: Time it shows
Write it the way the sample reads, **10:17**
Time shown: **12:00**
